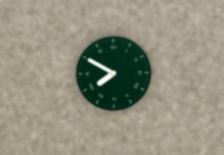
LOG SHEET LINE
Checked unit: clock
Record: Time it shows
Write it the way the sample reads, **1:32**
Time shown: **7:50**
